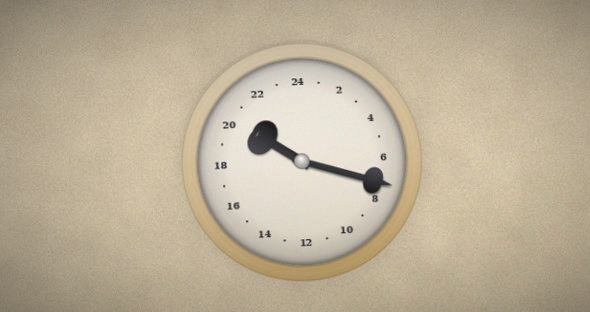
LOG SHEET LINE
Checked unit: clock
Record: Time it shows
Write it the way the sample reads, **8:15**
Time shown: **20:18**
